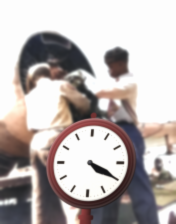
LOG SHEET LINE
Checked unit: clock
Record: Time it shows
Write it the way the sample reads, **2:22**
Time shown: **4:20**
